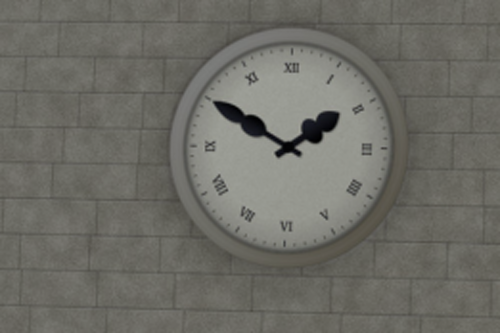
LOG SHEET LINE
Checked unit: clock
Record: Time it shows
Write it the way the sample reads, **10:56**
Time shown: **1:50**
